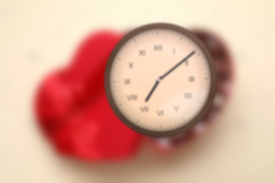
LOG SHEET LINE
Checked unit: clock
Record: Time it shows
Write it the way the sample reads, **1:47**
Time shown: **7:09**
